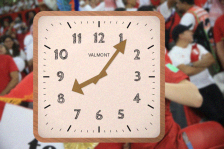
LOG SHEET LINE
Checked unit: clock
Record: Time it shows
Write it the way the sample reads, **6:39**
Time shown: **8:06**
